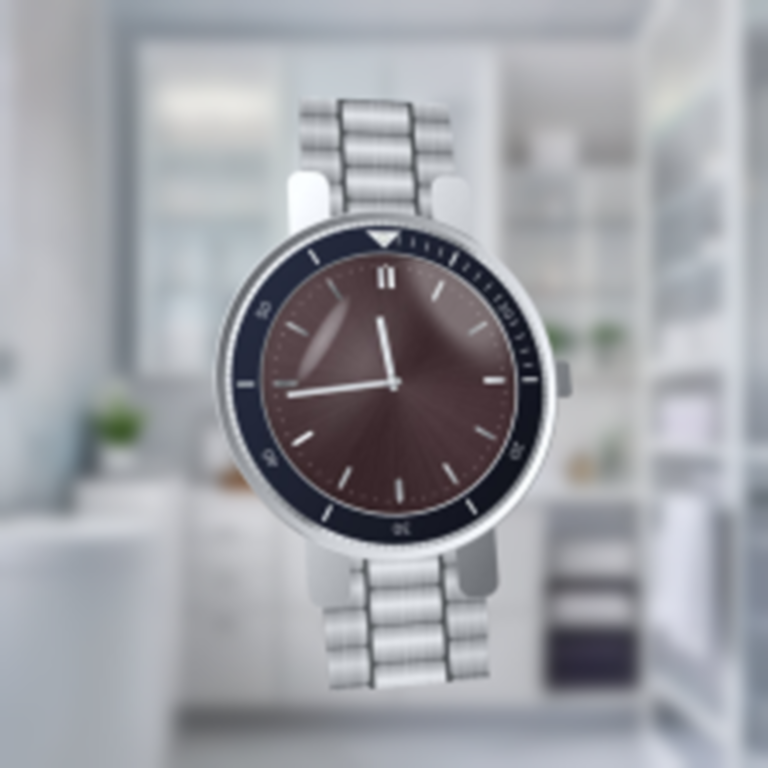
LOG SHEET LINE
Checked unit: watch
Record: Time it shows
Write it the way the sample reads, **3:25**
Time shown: **11:44**
